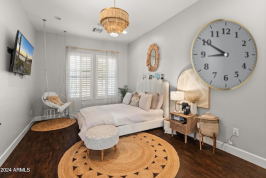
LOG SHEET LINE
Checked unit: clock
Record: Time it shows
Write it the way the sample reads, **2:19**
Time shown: **8:50**
